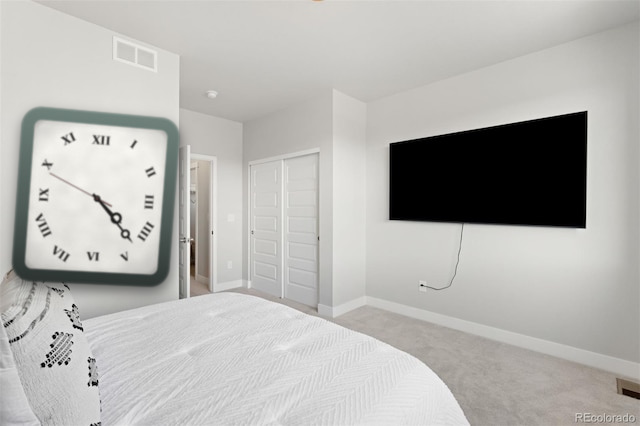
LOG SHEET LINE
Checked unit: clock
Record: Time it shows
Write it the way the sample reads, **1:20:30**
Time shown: **4:22:49**
